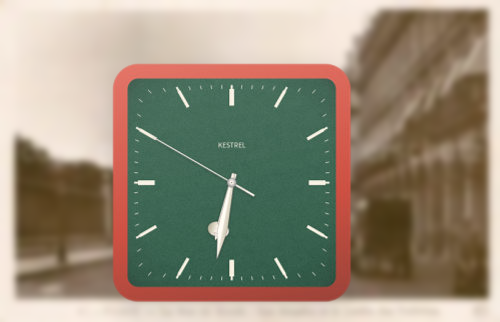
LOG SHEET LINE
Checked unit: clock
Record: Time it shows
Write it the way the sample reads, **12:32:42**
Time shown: **6:31:50**
